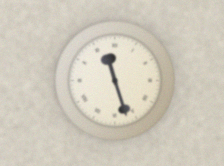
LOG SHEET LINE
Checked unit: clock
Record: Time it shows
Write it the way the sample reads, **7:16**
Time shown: **11:27**
